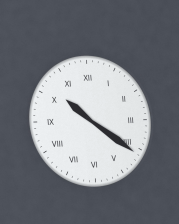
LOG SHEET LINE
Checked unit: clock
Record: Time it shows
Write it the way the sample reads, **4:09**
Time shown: **10:21**
